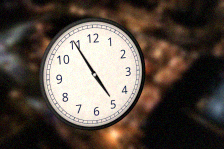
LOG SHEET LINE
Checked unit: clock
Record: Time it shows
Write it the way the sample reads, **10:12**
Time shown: **4:55**
